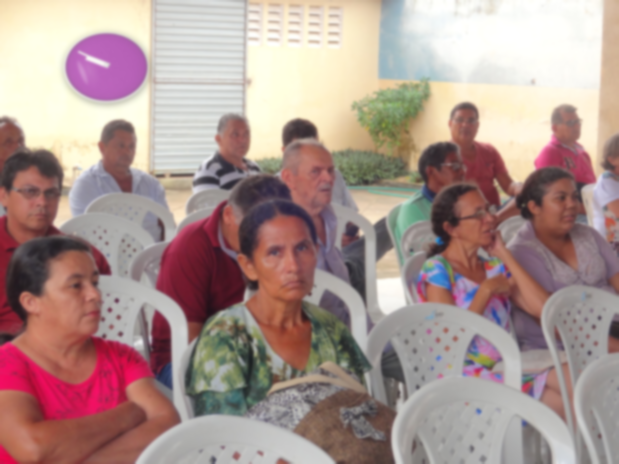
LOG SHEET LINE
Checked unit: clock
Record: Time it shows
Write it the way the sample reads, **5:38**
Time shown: **9:50**
